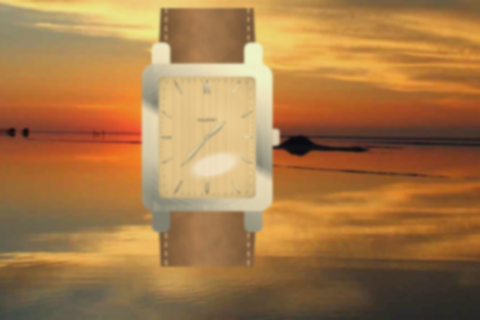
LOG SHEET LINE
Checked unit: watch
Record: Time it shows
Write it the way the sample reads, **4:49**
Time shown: **1:37**
